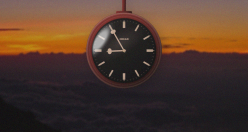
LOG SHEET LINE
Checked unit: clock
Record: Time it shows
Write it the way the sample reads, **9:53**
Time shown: **8:55**
